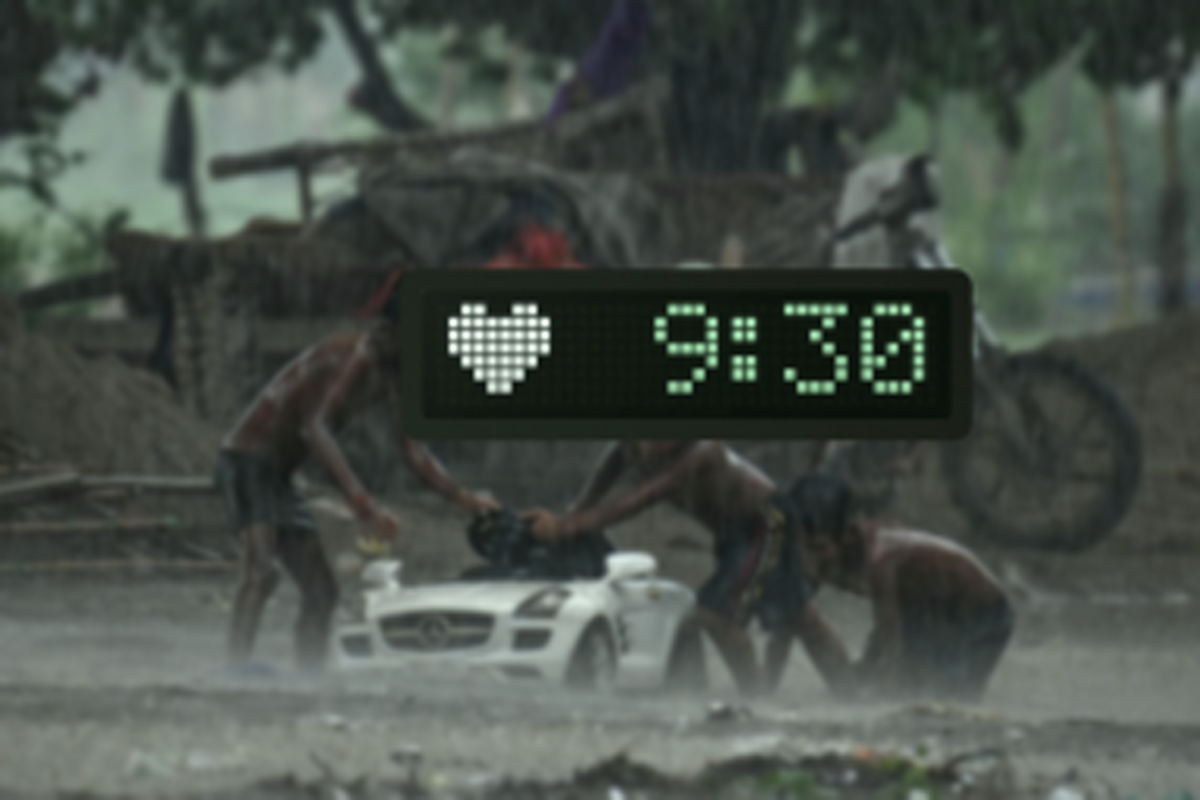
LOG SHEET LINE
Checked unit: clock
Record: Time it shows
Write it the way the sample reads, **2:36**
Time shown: **9:30**
